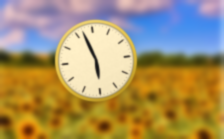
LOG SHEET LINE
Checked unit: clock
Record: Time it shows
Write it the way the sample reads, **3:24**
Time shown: **5:57**
